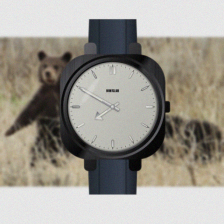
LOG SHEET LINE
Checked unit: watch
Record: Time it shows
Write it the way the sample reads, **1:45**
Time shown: **7:50**
